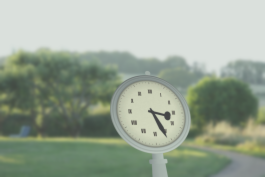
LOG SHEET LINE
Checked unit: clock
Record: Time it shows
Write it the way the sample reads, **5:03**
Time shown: **3:26**
